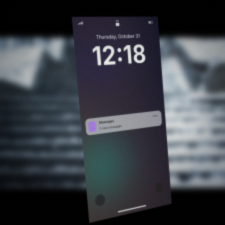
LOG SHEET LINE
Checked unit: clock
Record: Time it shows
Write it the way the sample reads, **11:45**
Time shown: **12:18**
